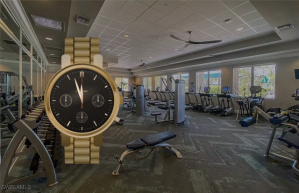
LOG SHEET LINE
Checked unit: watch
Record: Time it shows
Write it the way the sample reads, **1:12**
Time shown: **11:57**
